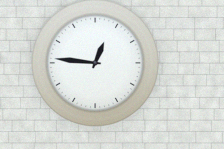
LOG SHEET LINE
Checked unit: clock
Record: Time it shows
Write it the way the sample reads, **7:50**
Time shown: **12:46**
